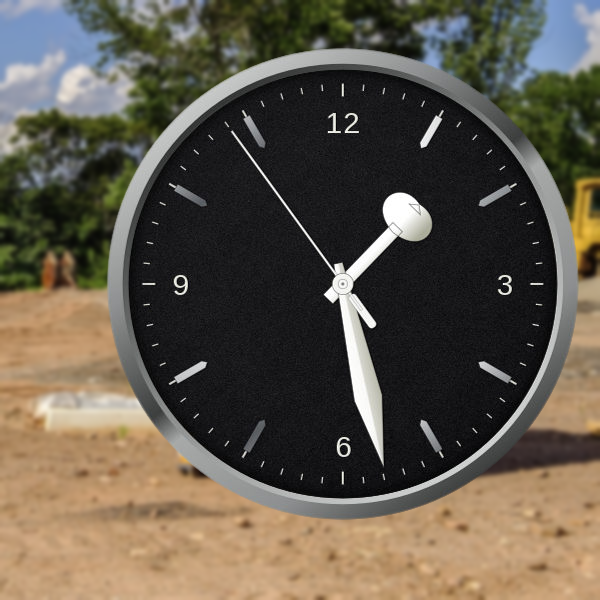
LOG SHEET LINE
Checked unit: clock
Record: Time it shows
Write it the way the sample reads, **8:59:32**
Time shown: **1:27:54**
